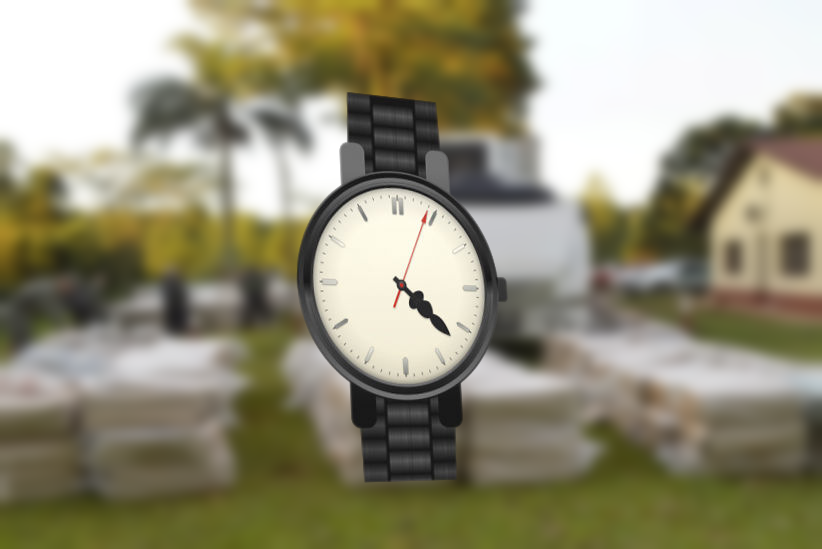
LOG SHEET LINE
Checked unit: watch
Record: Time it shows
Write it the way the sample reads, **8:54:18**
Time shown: **4:22:04**
